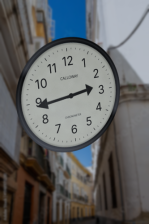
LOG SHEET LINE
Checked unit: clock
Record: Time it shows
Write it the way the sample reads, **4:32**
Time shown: **2:44**
